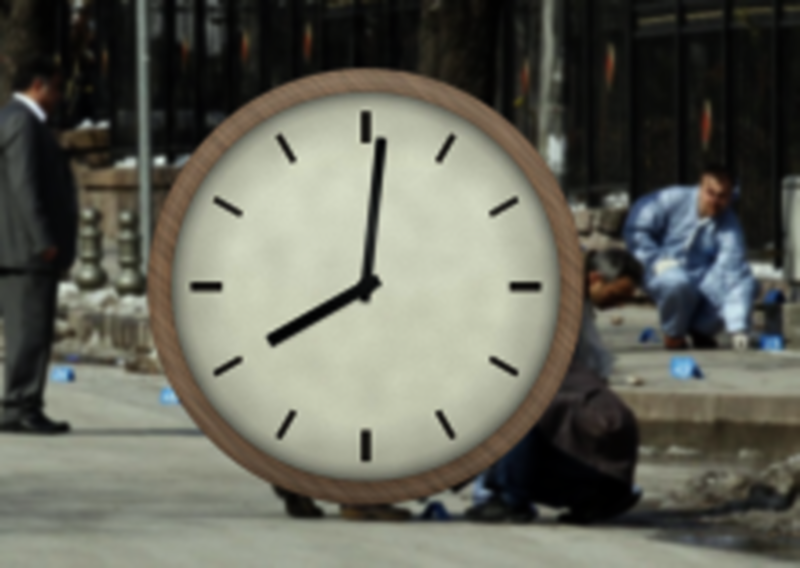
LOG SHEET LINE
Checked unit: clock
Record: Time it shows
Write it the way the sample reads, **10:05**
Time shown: **8:01**
